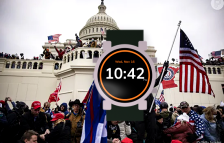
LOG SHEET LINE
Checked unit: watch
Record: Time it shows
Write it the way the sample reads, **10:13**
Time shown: **10:42**
